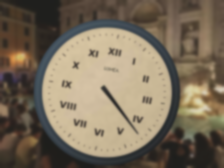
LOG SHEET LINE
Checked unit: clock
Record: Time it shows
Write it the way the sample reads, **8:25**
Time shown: **4:22**
